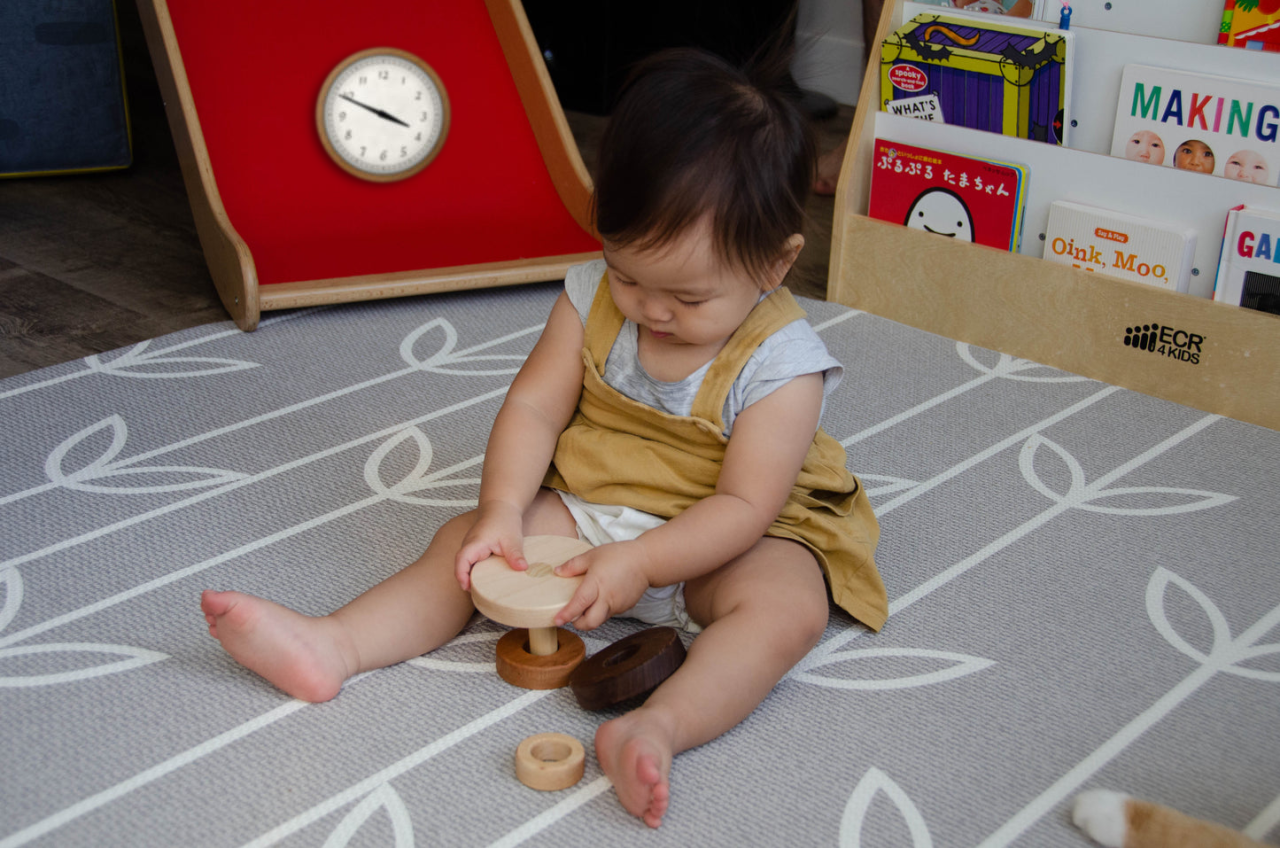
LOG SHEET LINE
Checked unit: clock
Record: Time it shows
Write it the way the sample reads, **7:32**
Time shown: **3:49**
